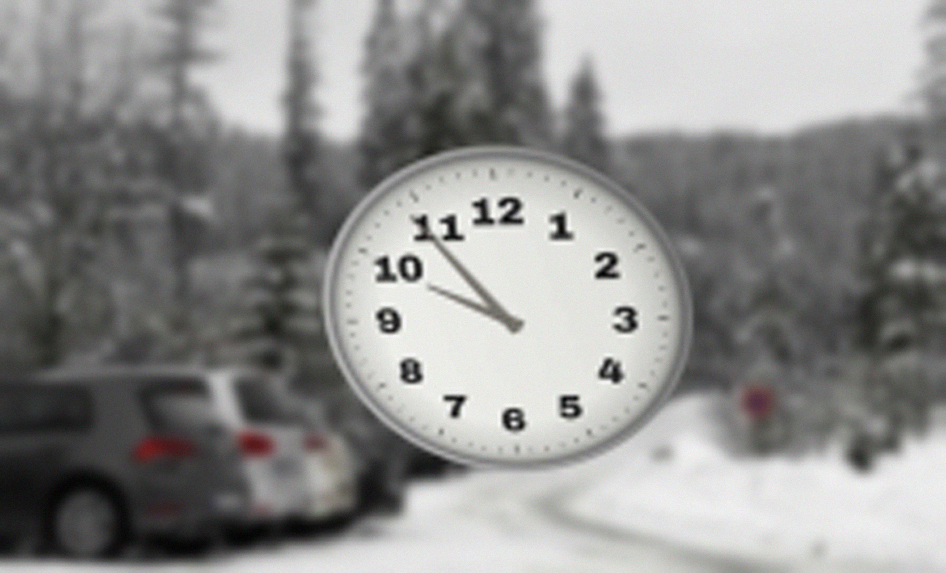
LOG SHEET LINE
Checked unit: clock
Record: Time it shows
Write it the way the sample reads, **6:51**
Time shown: **9:54**
